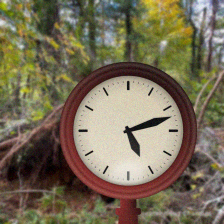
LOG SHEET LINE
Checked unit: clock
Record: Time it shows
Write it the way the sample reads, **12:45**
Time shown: **5:12**
